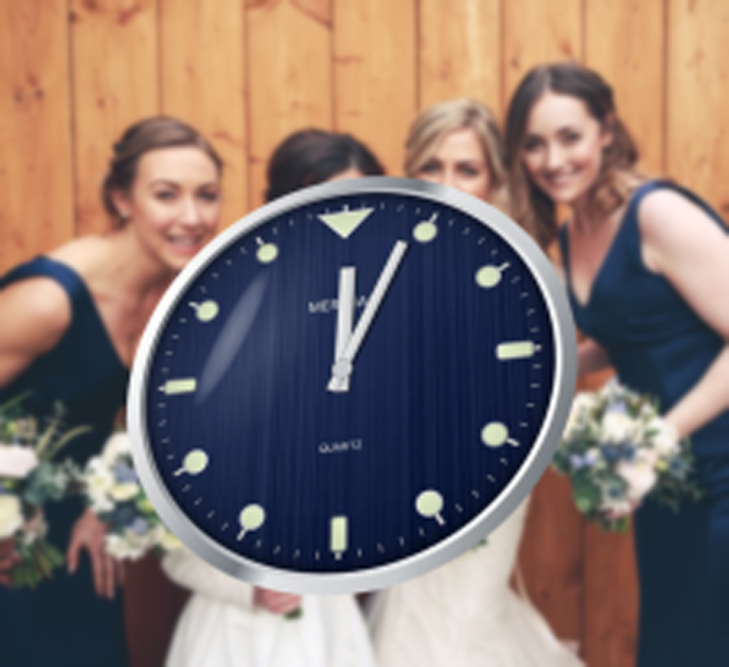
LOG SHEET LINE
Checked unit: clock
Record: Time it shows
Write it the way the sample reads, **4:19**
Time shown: **12:04**
